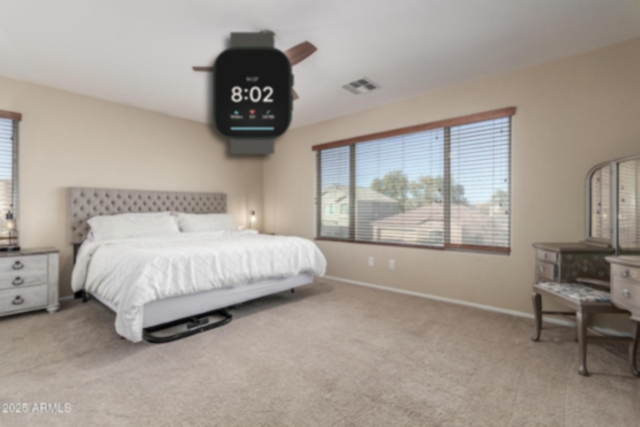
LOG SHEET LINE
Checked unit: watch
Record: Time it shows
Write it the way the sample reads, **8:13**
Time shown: **8:02**
